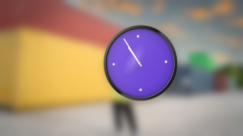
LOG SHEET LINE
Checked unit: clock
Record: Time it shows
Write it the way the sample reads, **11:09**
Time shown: **10:55**
